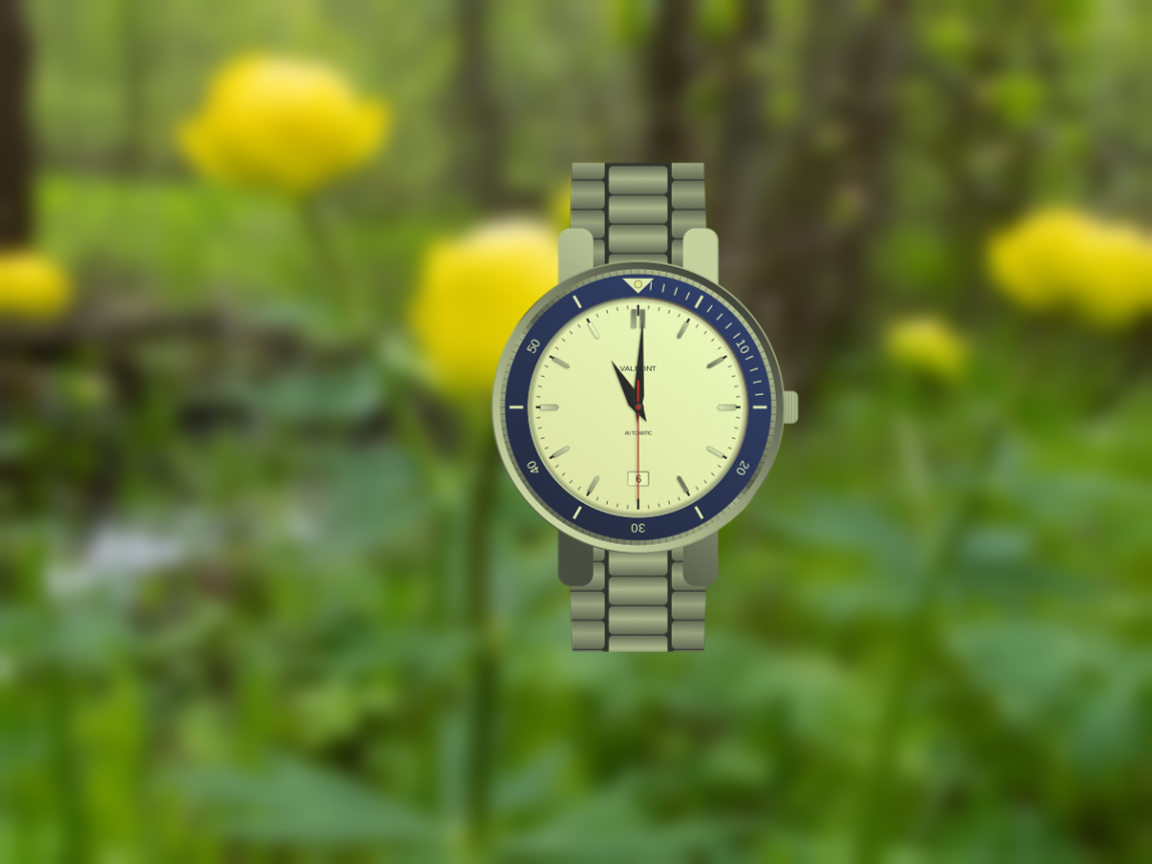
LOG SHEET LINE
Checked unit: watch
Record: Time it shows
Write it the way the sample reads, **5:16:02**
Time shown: **11:00:30**
